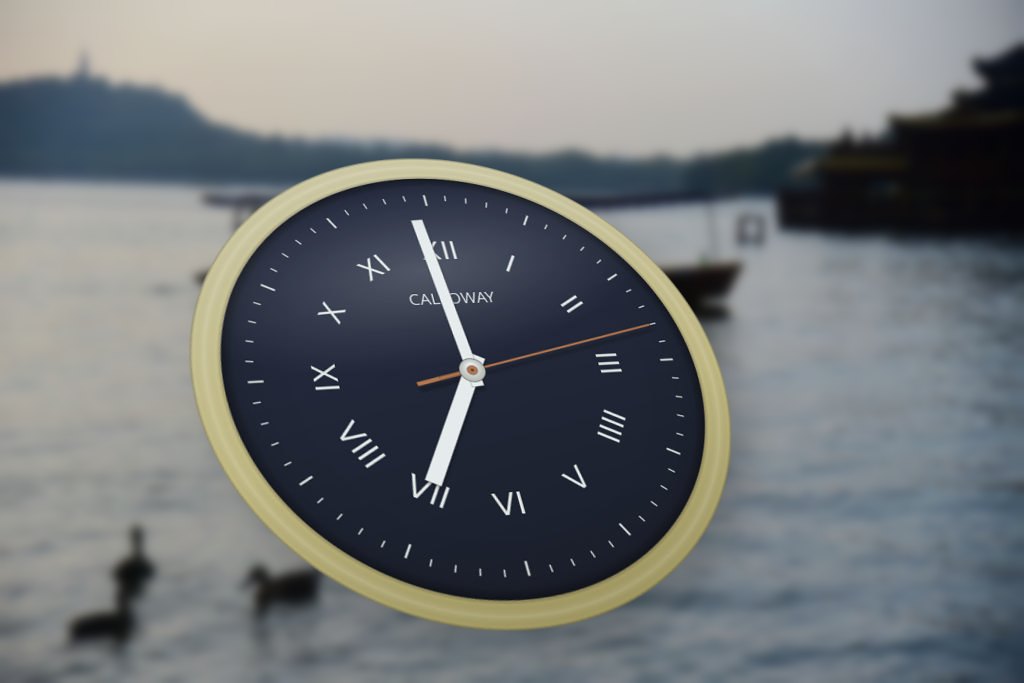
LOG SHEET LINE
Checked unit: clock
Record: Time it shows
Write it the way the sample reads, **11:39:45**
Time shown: **6:59:13**
